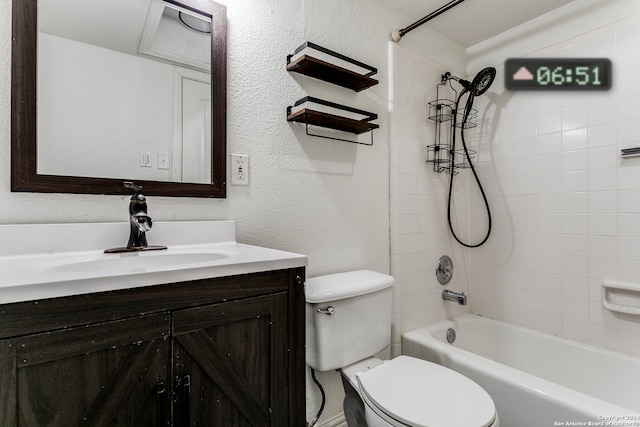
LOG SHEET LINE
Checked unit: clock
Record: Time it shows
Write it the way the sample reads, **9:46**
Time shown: **6:51**
